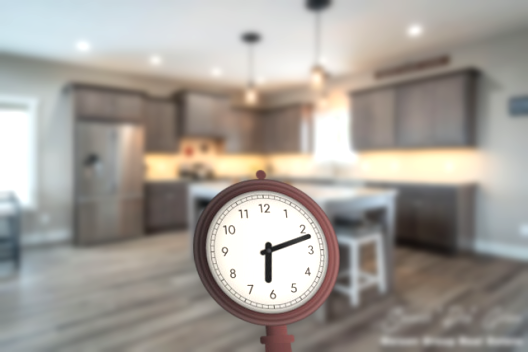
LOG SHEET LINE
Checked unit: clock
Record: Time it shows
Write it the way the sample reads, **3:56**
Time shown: **6:12**
